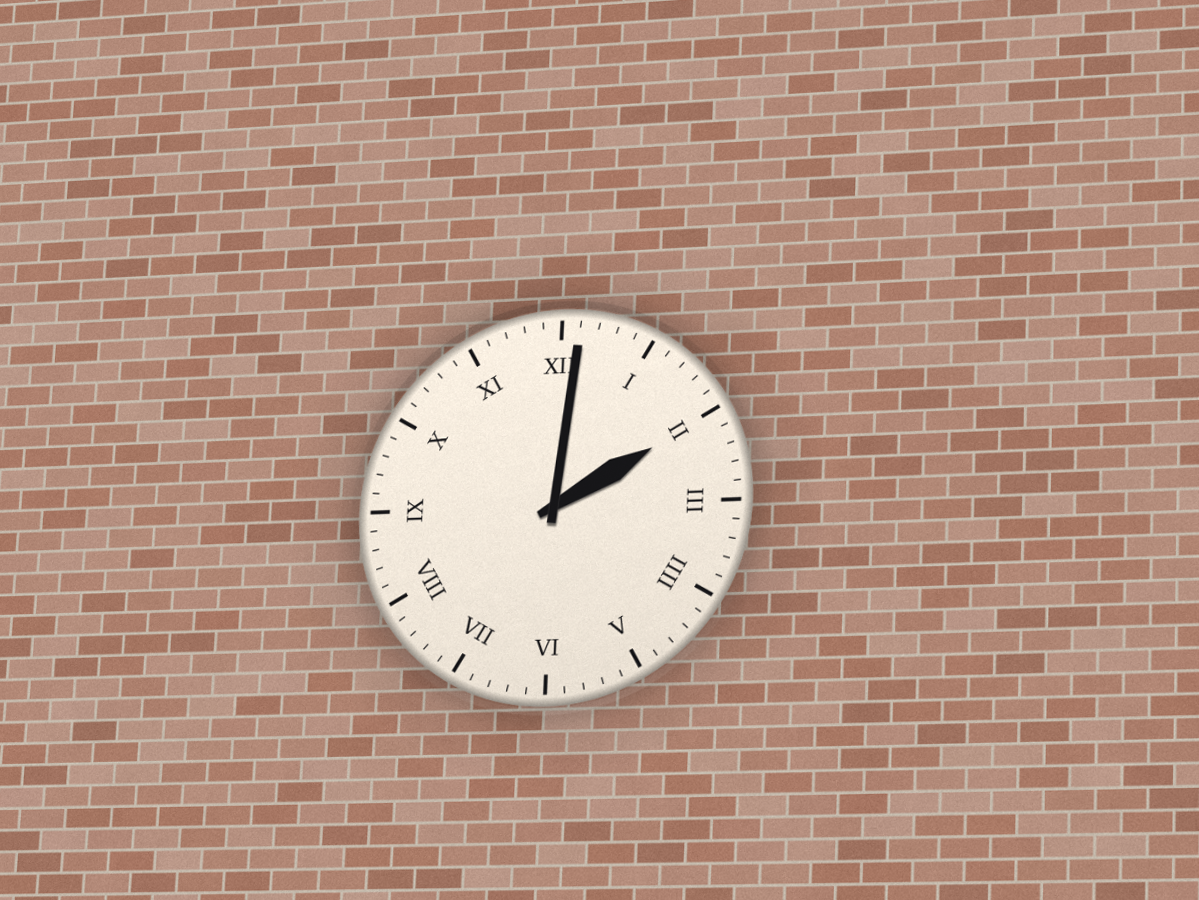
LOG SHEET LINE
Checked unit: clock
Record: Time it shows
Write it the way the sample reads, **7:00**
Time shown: **2:01**
